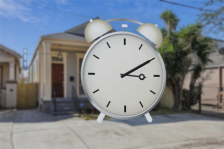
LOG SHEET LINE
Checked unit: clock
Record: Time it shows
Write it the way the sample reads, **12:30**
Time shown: **3:10**
